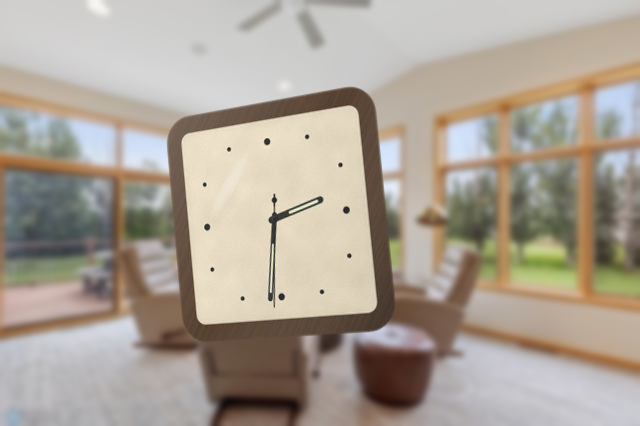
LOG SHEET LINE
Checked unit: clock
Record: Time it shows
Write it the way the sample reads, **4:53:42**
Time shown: **2:31:31**
